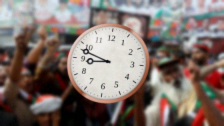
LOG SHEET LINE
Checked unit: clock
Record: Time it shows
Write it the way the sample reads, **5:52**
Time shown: **8:48**
